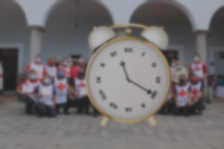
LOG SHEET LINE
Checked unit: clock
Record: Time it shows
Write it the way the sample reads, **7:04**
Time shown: **11:20**
